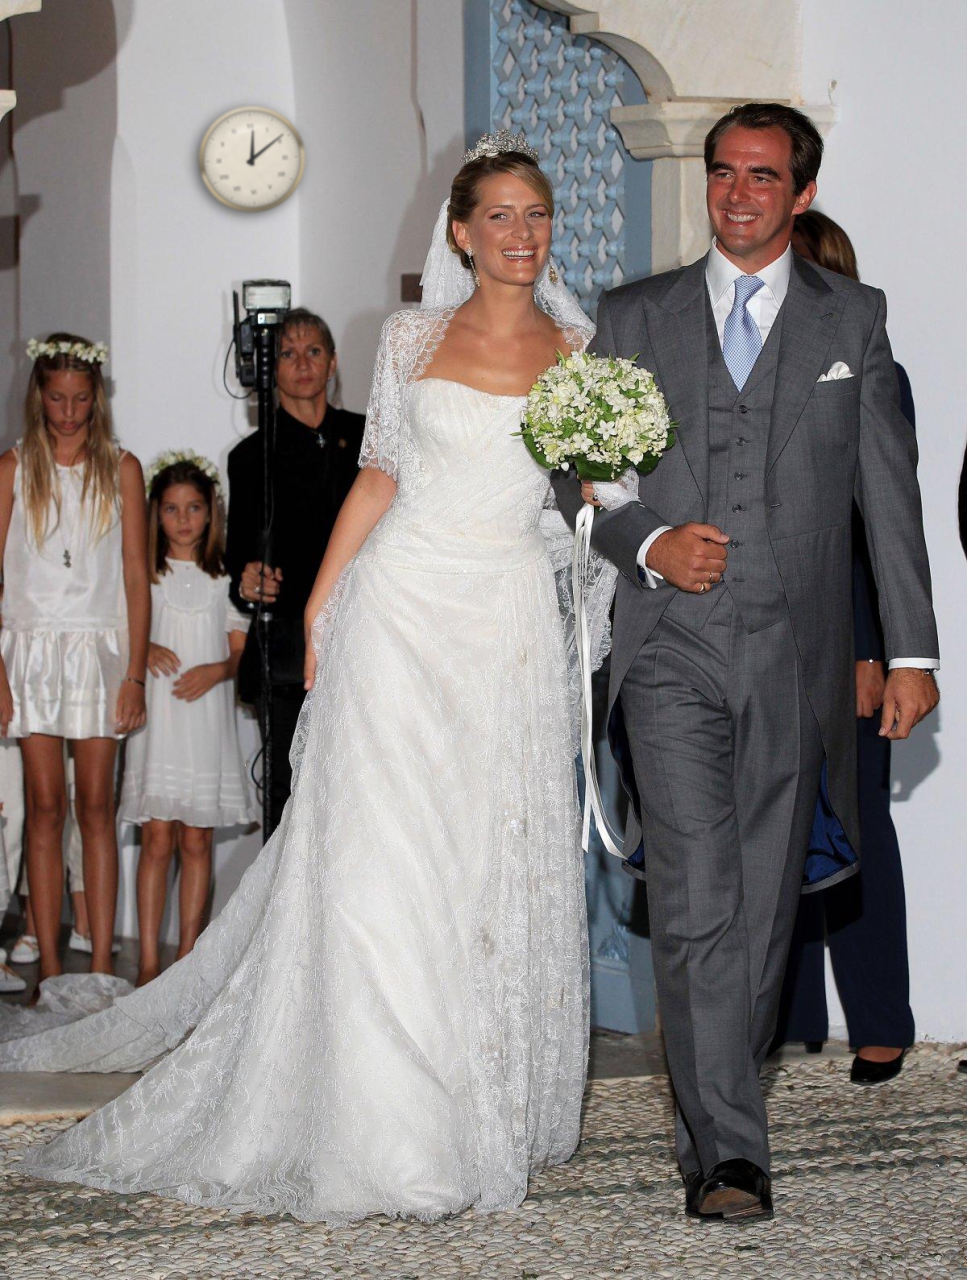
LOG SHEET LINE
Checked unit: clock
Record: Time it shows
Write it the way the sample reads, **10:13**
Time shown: **12:09**
